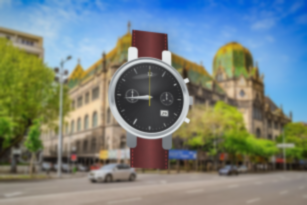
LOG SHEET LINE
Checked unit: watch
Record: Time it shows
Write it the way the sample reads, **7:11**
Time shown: **8:44**
